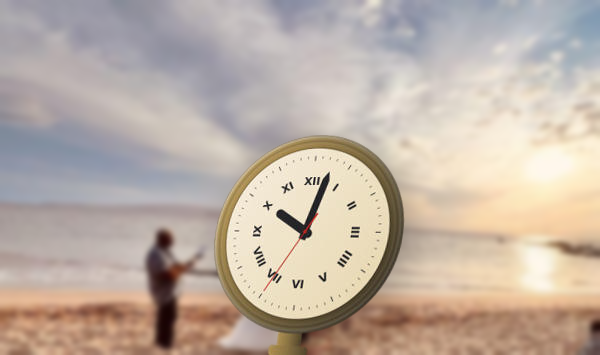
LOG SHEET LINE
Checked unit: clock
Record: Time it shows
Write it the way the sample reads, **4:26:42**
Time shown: **10:02:35**
